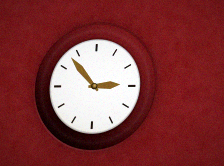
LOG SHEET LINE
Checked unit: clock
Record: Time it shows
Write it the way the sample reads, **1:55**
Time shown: **2:53**
